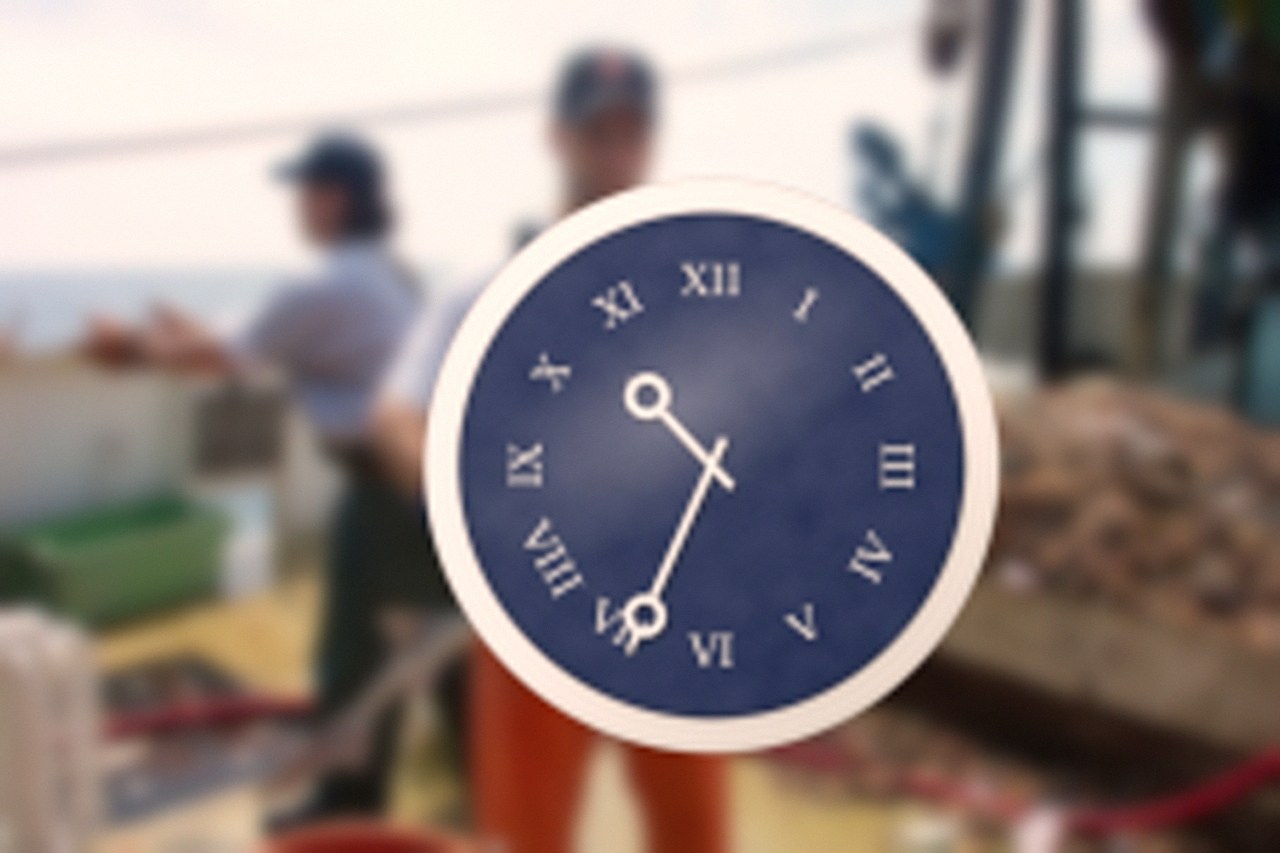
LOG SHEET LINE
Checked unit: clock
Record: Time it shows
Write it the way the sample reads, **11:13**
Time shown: **10:34**
